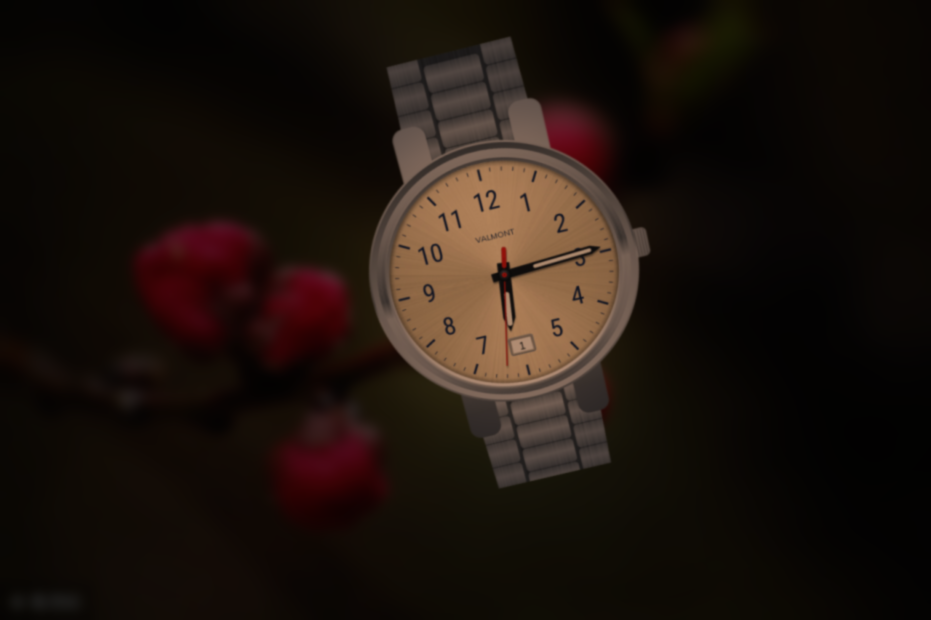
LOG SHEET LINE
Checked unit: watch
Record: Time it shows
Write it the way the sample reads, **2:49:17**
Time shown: **6:14:32**
